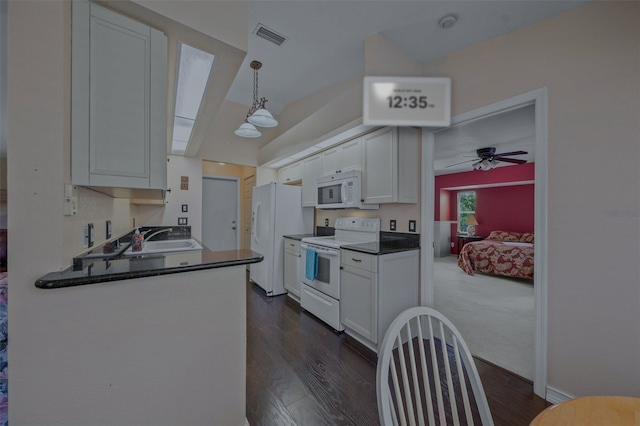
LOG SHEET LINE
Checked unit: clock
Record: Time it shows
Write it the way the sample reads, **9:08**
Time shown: **12:35**
